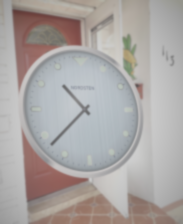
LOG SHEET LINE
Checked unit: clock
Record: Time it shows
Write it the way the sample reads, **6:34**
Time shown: **10:38**
